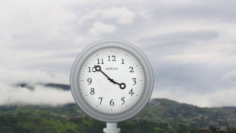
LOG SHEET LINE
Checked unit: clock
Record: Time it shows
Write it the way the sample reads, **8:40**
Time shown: **3:52**
